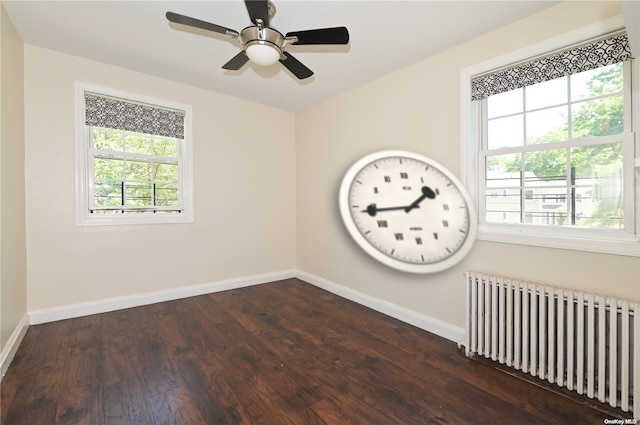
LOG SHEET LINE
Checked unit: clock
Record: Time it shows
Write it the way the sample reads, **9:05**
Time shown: **1:44**
